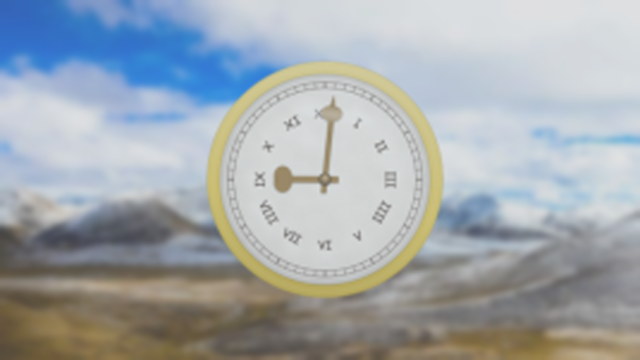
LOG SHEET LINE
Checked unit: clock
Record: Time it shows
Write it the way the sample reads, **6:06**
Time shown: **9:01**
